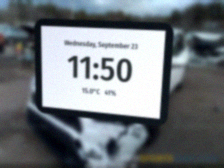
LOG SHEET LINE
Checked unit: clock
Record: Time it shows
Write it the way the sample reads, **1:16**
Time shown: **11:50**
